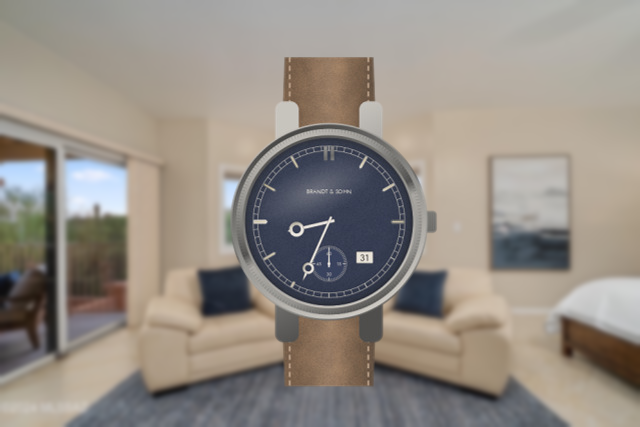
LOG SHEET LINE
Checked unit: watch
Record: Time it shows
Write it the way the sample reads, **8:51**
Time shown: **8:34**
